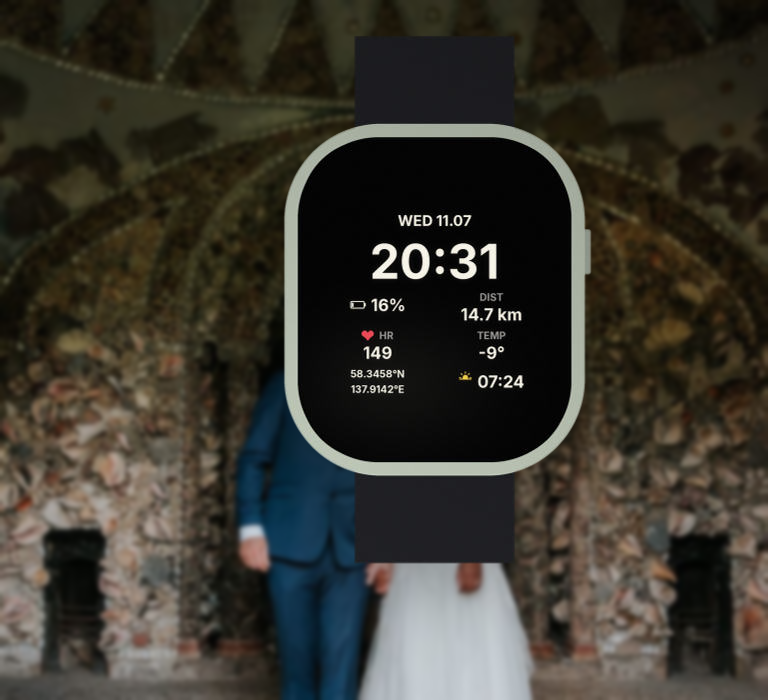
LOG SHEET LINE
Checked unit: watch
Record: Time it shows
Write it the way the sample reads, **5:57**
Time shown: **20:31**
